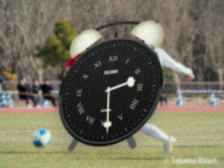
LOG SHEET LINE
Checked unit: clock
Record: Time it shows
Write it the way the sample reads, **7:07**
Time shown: **2:29**
